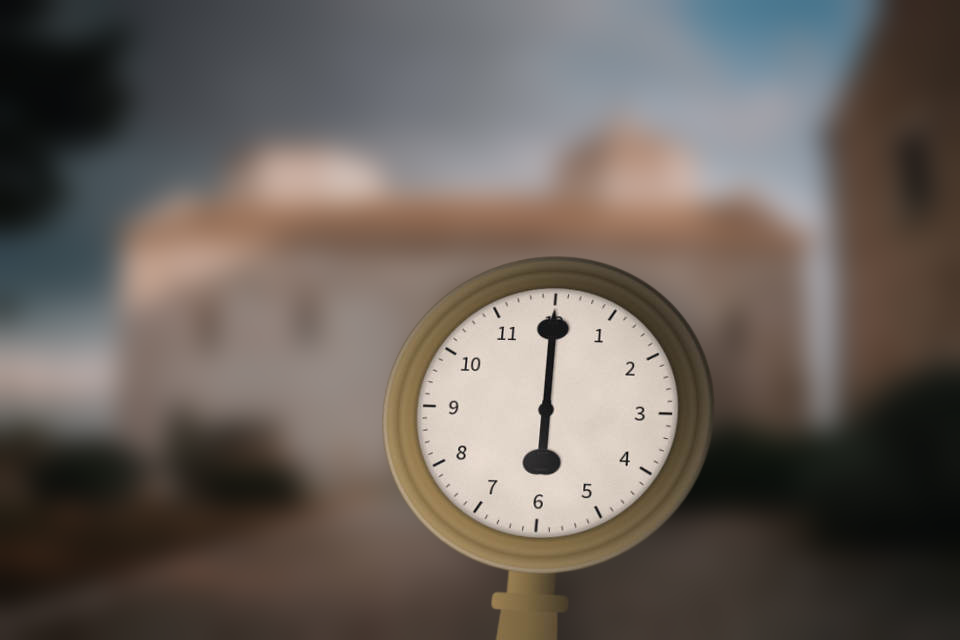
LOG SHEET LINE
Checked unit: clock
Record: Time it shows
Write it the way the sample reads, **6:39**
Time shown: **6:00**
